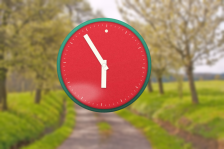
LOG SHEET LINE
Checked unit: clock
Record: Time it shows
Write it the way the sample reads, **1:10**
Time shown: **5:54**
